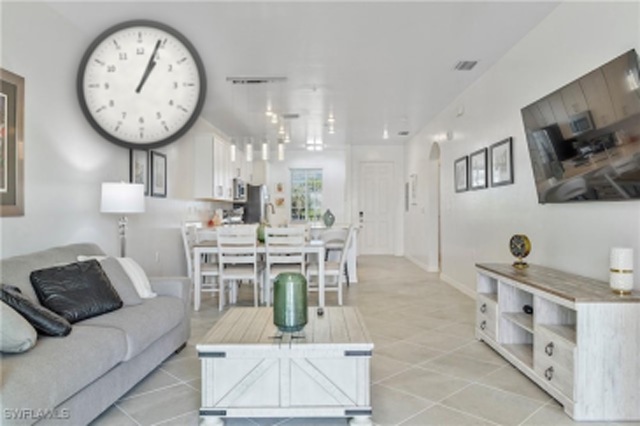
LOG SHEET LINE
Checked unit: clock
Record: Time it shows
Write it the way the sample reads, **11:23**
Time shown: **1:04**
